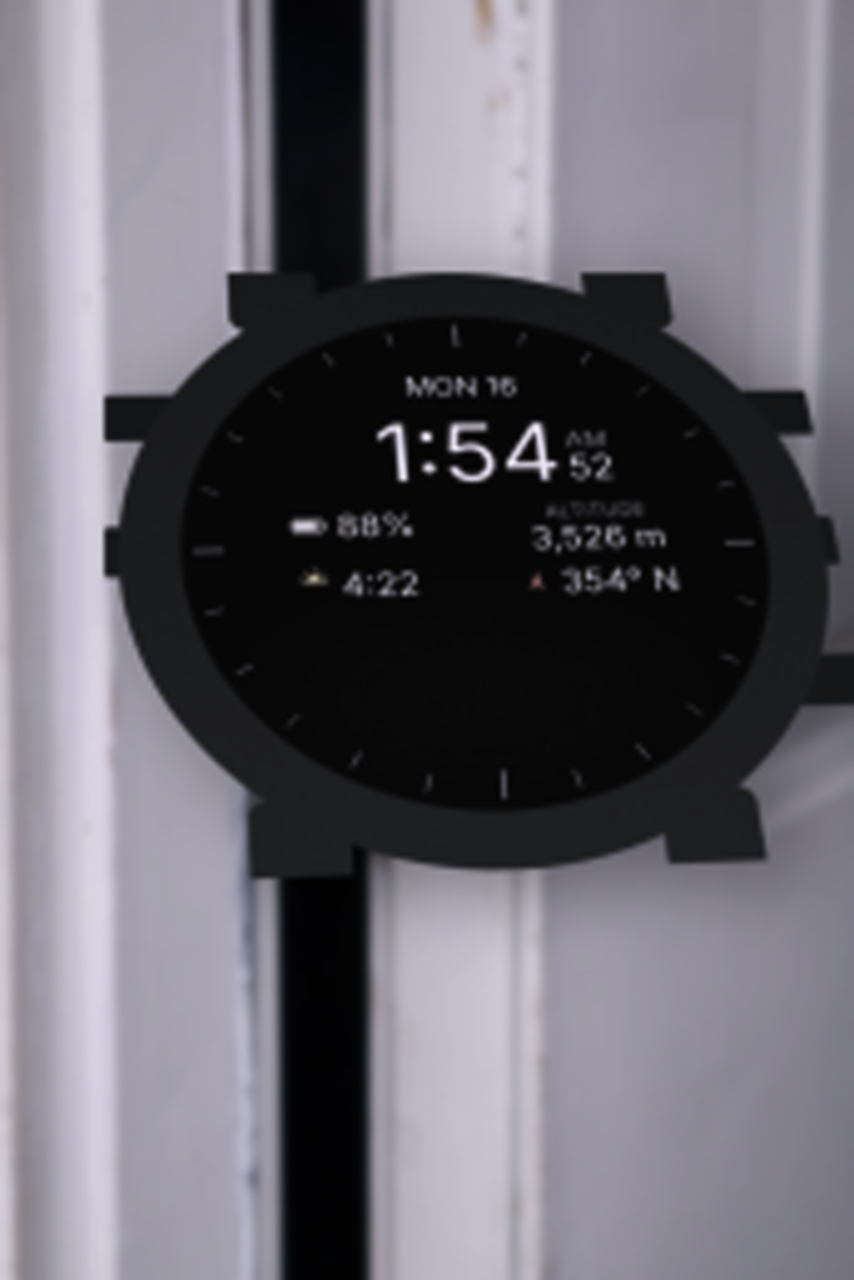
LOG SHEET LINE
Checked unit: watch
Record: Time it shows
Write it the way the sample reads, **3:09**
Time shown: **1:54**
